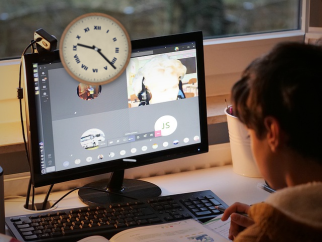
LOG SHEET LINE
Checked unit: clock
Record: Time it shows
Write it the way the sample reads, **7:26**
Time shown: **9:22**
